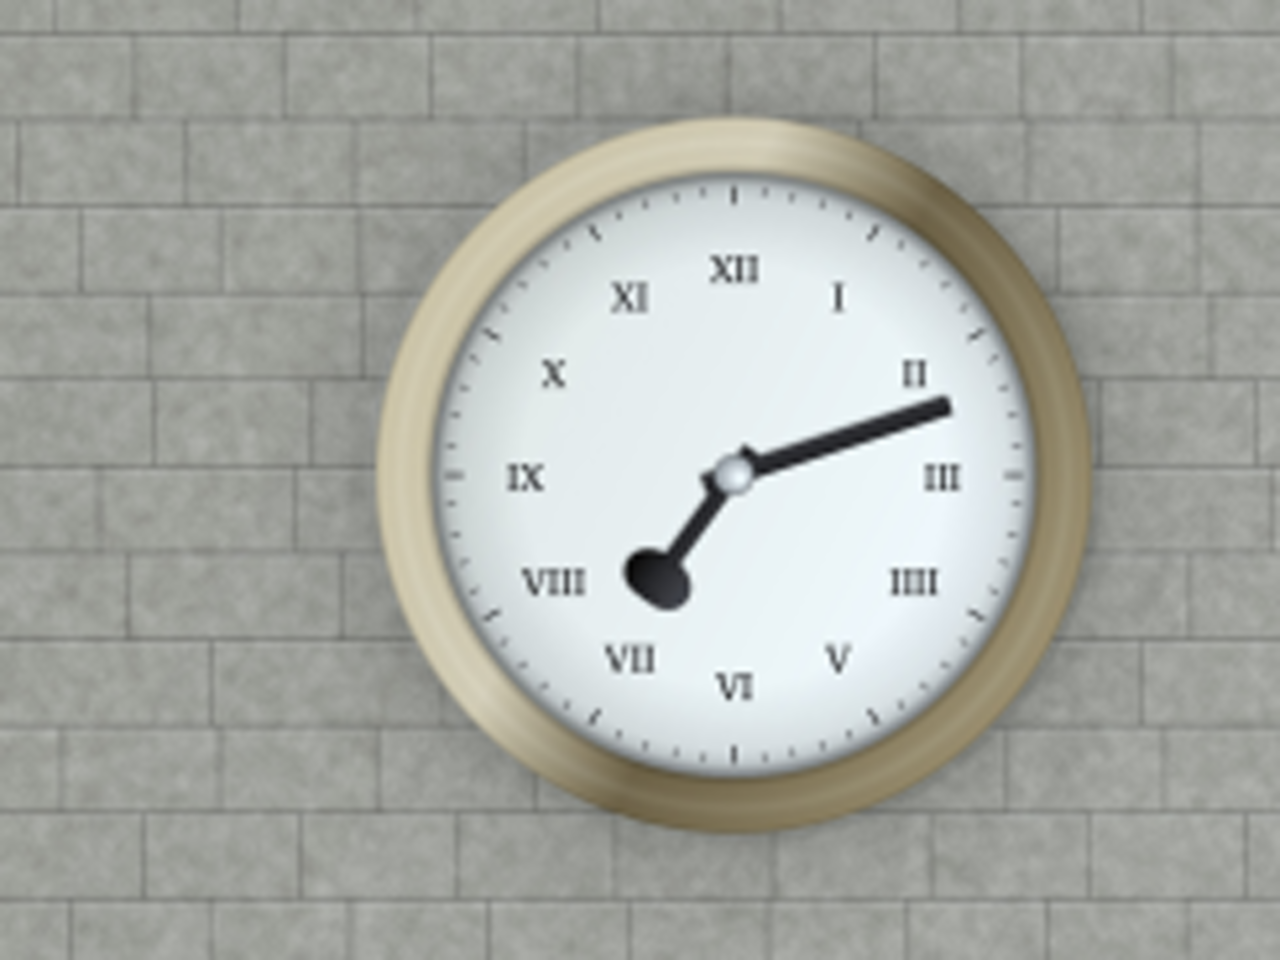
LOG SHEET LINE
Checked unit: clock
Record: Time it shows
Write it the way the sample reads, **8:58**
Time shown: **7:12**
